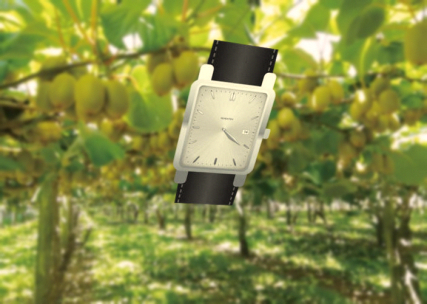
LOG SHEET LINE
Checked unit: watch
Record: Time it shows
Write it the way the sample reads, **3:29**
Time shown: **4:21**
